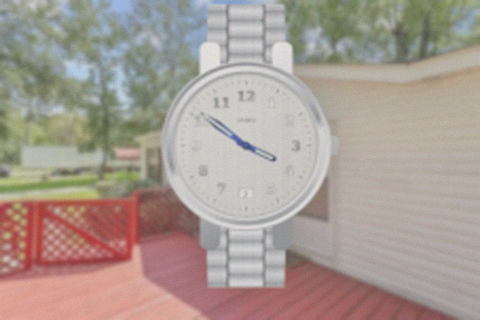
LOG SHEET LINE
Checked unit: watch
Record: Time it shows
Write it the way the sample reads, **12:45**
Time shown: **3:51**
